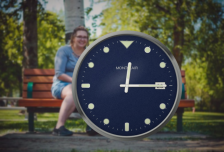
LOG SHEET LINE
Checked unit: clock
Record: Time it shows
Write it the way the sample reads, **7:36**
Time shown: **12:15**
